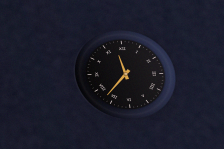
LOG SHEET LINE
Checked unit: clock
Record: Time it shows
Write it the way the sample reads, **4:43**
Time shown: **11:37**
